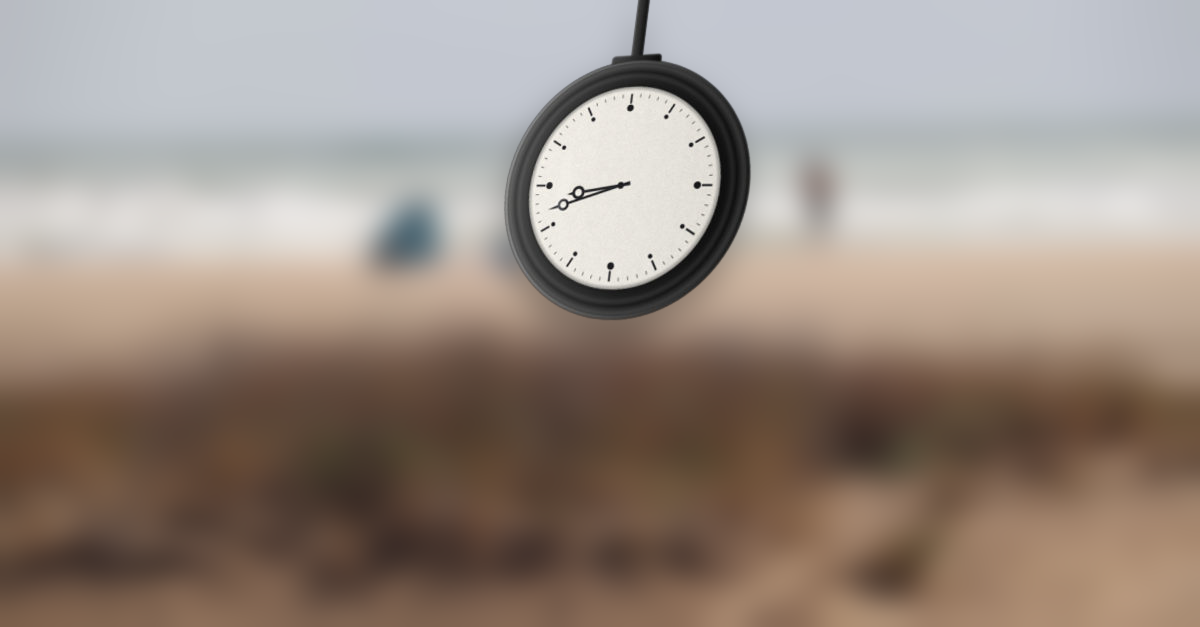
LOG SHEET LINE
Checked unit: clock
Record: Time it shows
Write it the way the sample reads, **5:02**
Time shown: **8:42**
